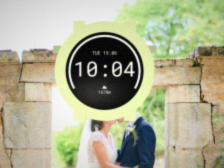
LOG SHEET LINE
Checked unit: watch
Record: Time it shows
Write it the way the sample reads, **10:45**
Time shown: **10:04**
